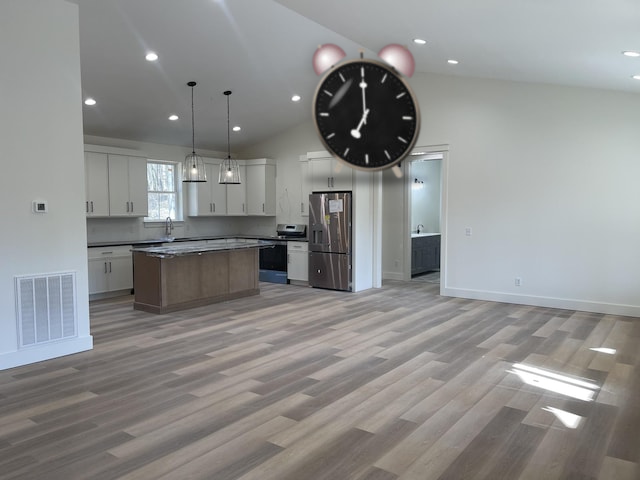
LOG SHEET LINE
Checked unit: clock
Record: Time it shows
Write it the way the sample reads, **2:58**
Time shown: **7:00**
